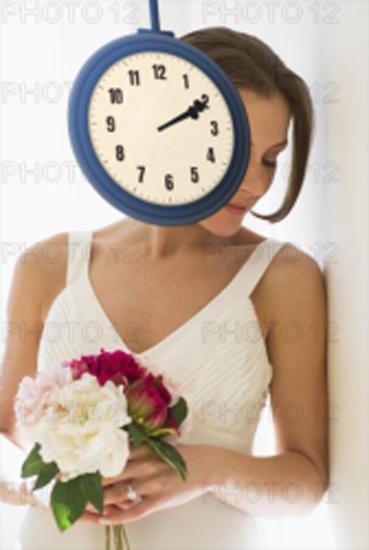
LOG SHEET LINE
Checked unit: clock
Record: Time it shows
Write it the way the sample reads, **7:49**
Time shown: **2:10**
